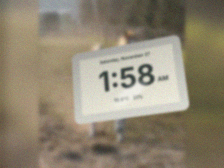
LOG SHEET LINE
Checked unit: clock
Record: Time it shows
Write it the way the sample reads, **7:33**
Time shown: **1:58**
